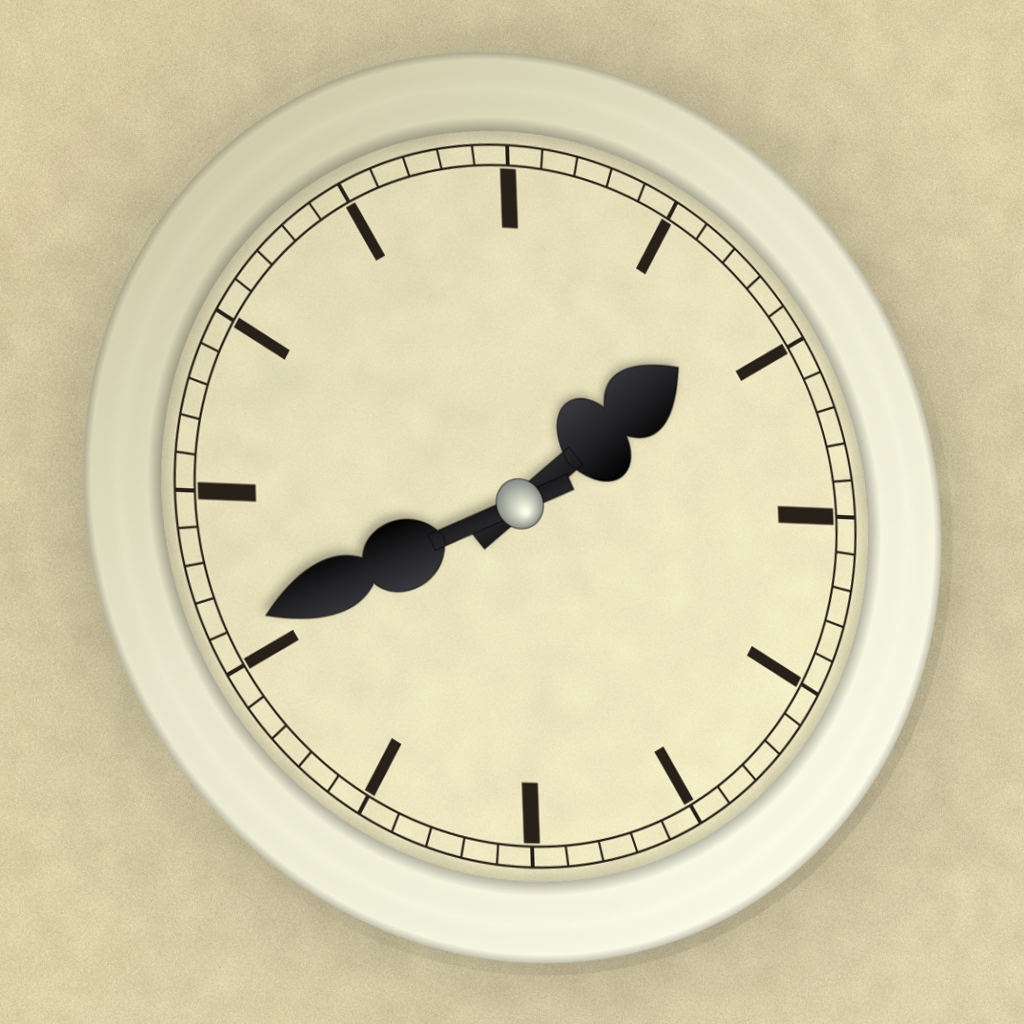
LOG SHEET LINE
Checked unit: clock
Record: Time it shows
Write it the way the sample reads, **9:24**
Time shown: **1:41**
